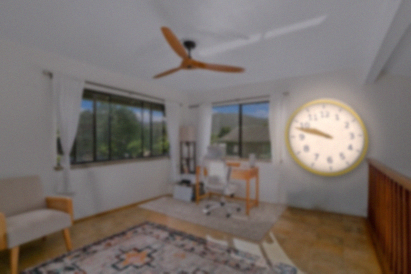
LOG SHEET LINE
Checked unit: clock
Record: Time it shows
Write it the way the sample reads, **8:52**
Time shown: **9:48**
